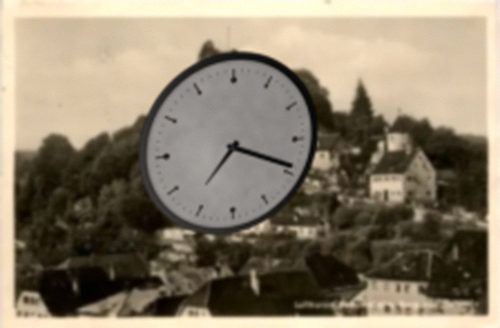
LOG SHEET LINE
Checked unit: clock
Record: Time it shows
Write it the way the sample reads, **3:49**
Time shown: **7:19**
